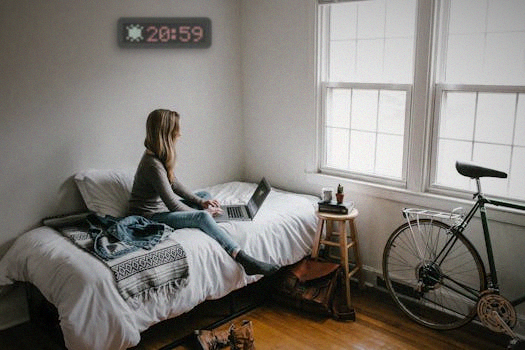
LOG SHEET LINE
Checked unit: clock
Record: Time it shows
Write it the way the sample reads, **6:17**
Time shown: **20:59**
